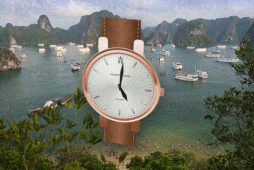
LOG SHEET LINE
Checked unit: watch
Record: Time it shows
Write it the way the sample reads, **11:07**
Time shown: **5:01**
